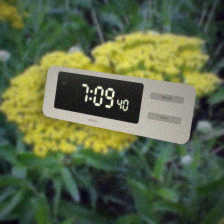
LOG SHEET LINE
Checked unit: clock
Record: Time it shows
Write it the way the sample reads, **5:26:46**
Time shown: **7:09:40**
